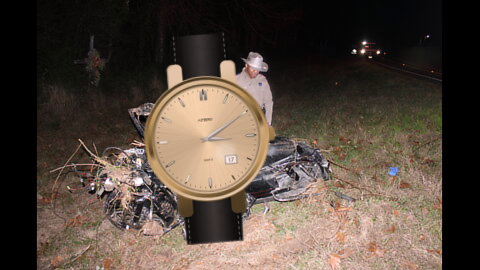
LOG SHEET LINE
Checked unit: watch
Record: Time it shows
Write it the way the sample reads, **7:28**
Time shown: **3:10**
